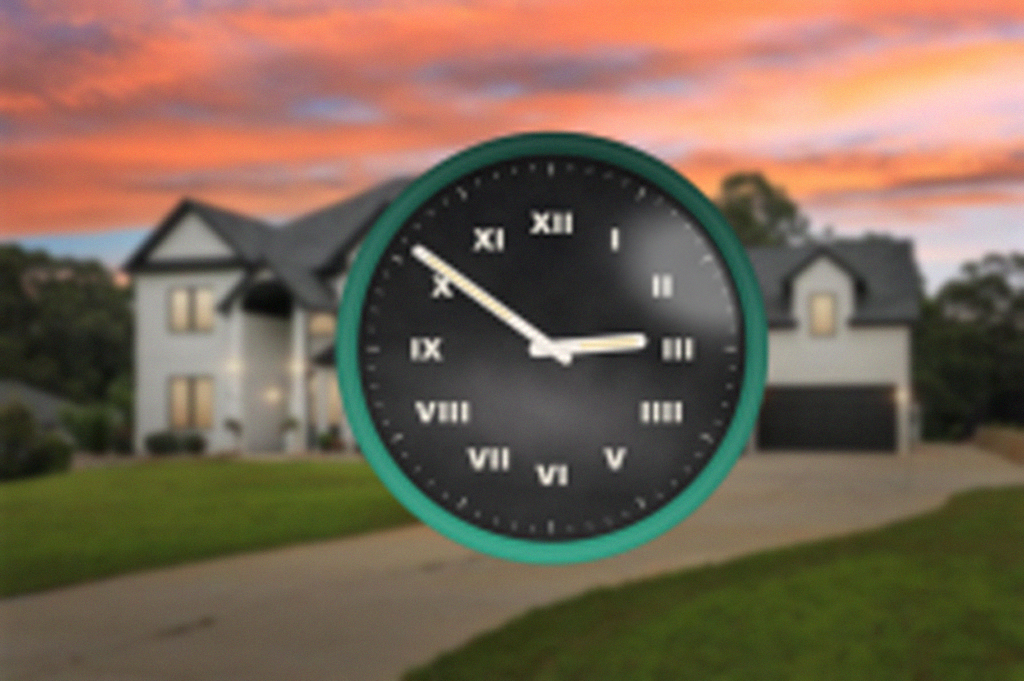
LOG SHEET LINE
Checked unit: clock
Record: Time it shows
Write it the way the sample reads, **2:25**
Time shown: **2:51**
